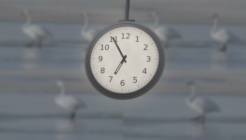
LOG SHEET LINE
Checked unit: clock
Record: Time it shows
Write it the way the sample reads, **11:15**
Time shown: **6:55**
